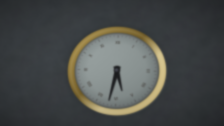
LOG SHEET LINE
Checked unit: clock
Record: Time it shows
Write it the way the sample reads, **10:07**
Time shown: **5:32**
